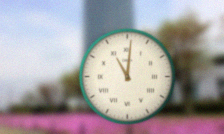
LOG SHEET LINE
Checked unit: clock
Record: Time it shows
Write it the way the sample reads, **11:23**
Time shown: **11:01**
